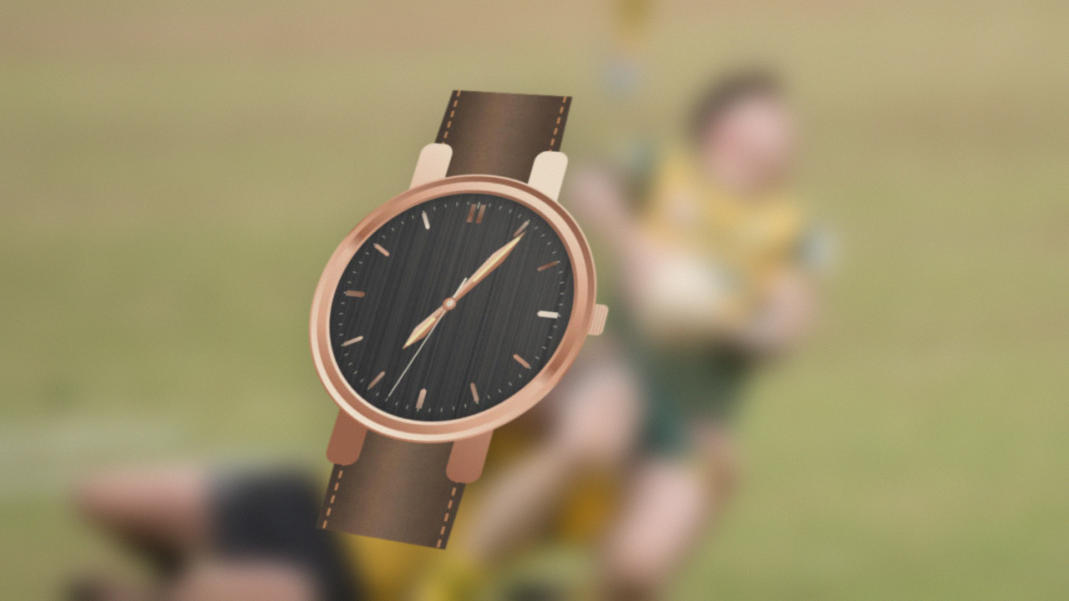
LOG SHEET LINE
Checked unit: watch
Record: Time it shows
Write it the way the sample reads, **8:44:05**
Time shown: **7:05:33**
